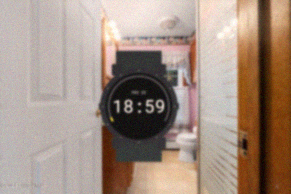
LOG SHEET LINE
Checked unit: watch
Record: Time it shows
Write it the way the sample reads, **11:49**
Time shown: **18:59**
